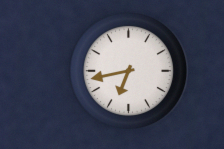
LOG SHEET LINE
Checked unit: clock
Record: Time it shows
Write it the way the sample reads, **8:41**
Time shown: **6:43**
